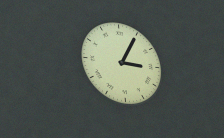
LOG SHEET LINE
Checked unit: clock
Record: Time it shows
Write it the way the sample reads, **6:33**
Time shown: **3:05**
